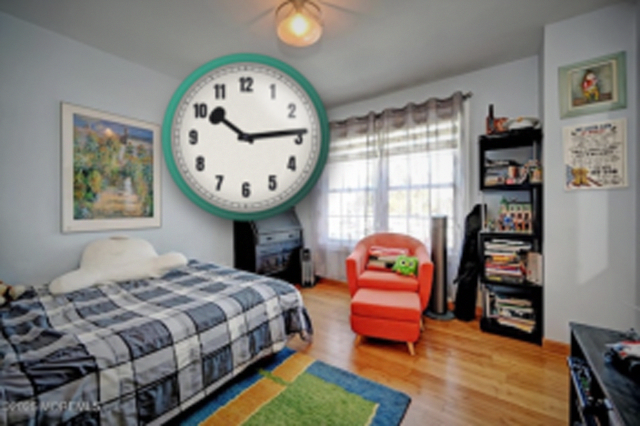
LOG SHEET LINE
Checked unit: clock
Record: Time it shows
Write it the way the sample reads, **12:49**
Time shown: **10:14**
